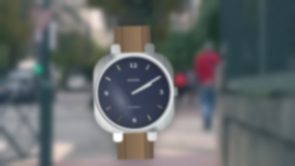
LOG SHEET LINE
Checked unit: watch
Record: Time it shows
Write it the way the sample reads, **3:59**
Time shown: **2:10**
